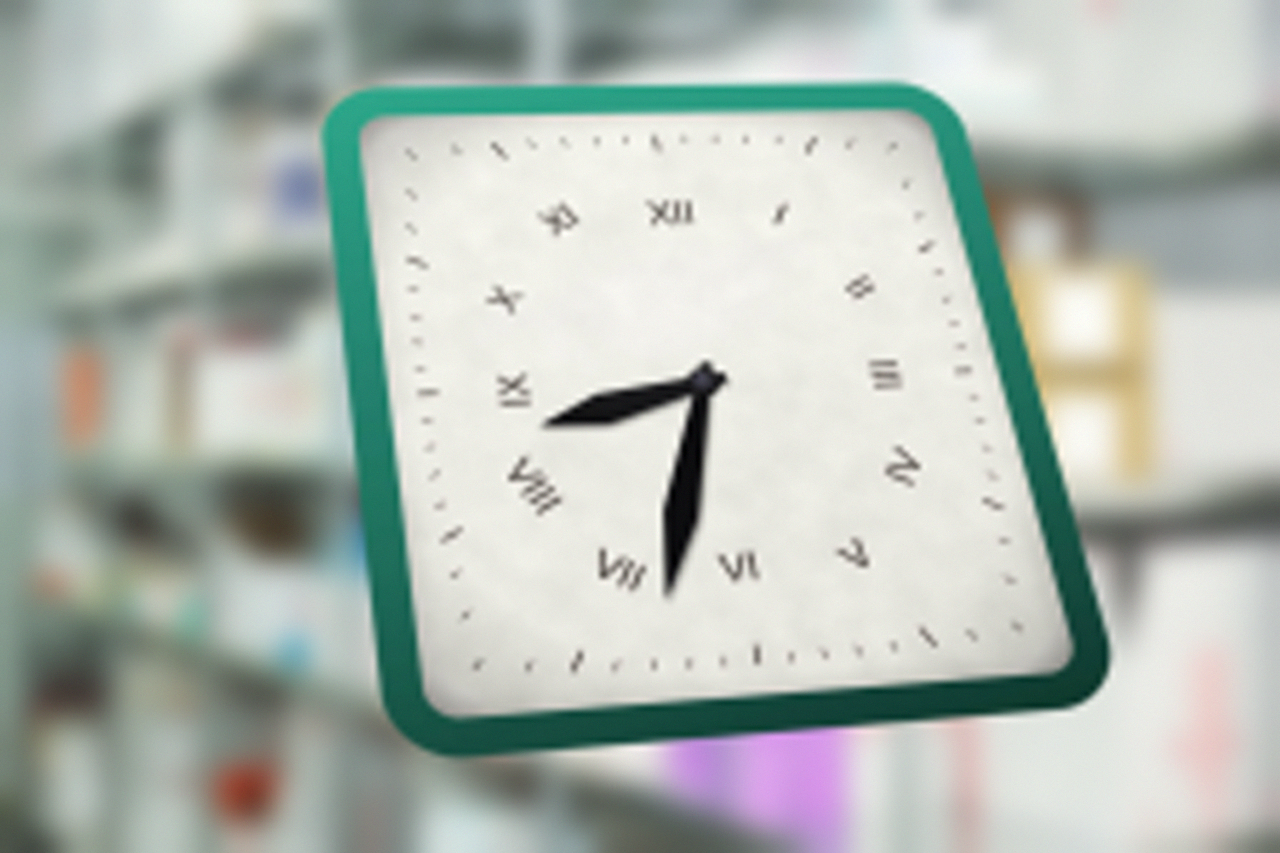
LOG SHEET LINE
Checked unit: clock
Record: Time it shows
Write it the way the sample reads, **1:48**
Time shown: **8:33**
